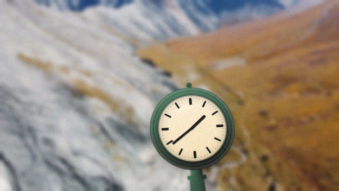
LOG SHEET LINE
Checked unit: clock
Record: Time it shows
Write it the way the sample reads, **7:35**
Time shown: **1:39**
